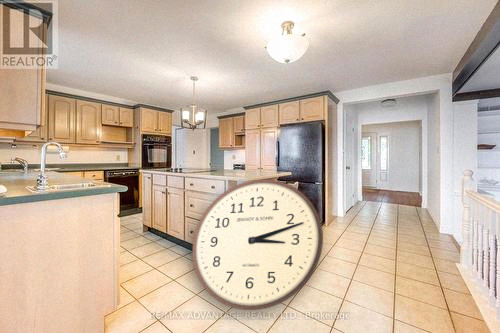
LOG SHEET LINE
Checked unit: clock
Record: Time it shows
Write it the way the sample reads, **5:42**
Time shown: **3:12**
